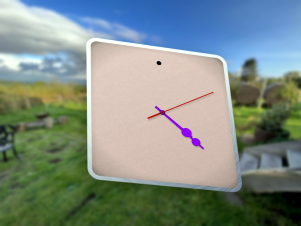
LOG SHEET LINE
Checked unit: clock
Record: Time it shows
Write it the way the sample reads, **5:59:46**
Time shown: **4:22:10**
